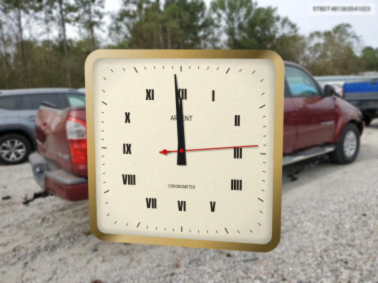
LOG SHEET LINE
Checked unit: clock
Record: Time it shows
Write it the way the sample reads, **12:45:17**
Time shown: **11:59:14**
